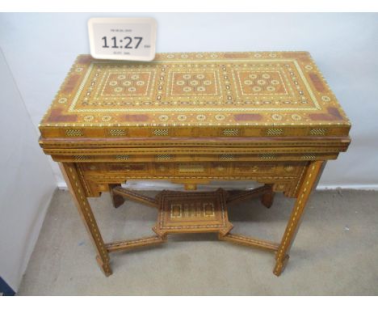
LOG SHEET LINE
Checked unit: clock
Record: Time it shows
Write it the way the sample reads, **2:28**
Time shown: **11:27**
